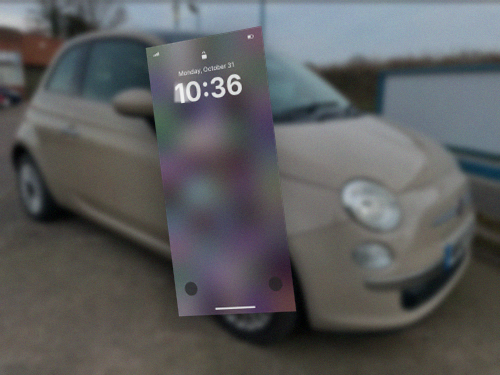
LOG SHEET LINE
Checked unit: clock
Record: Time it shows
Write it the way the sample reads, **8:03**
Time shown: **10:36**
